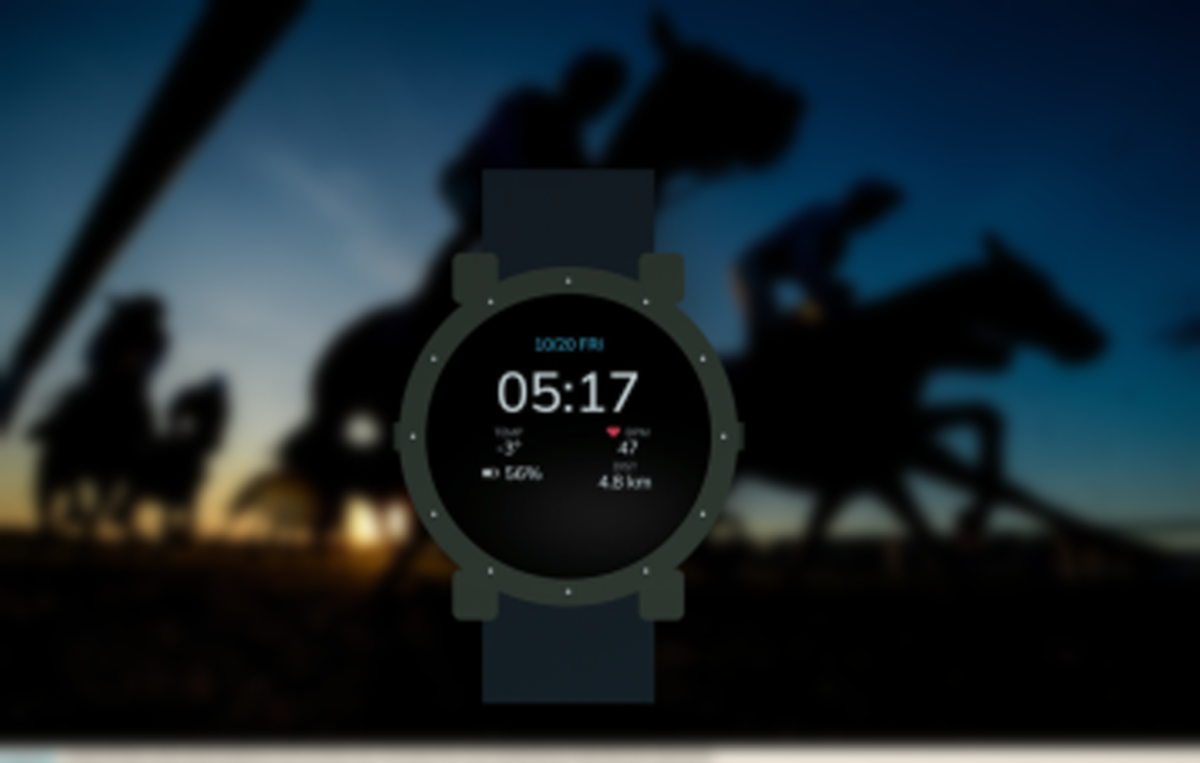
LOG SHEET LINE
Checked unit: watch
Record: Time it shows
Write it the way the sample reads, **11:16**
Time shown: **5:17**
